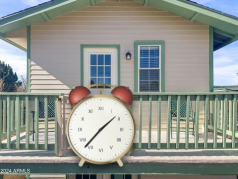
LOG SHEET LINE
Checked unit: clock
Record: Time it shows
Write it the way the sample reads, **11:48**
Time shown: **1:37**
